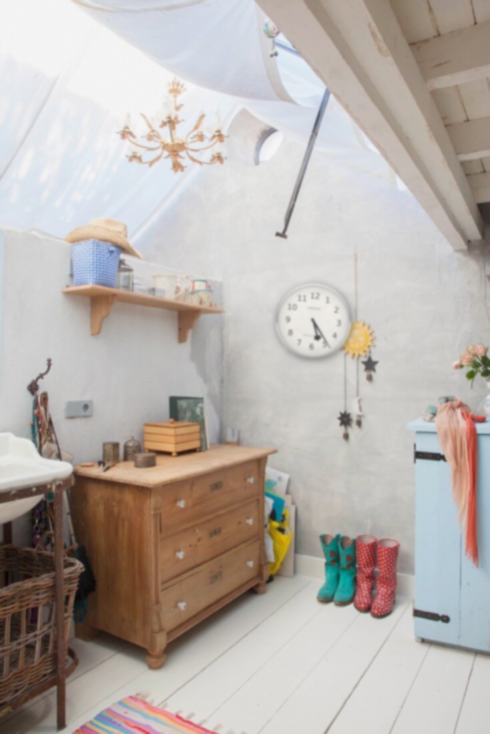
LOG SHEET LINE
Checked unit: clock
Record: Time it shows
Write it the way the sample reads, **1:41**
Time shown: **5:24**
